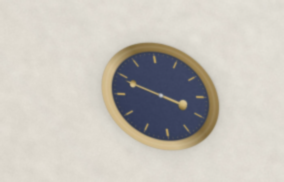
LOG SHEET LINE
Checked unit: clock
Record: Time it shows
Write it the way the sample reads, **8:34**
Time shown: **3:49**
